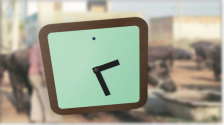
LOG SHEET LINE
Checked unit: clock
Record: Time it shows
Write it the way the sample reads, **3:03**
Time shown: **2:27**
